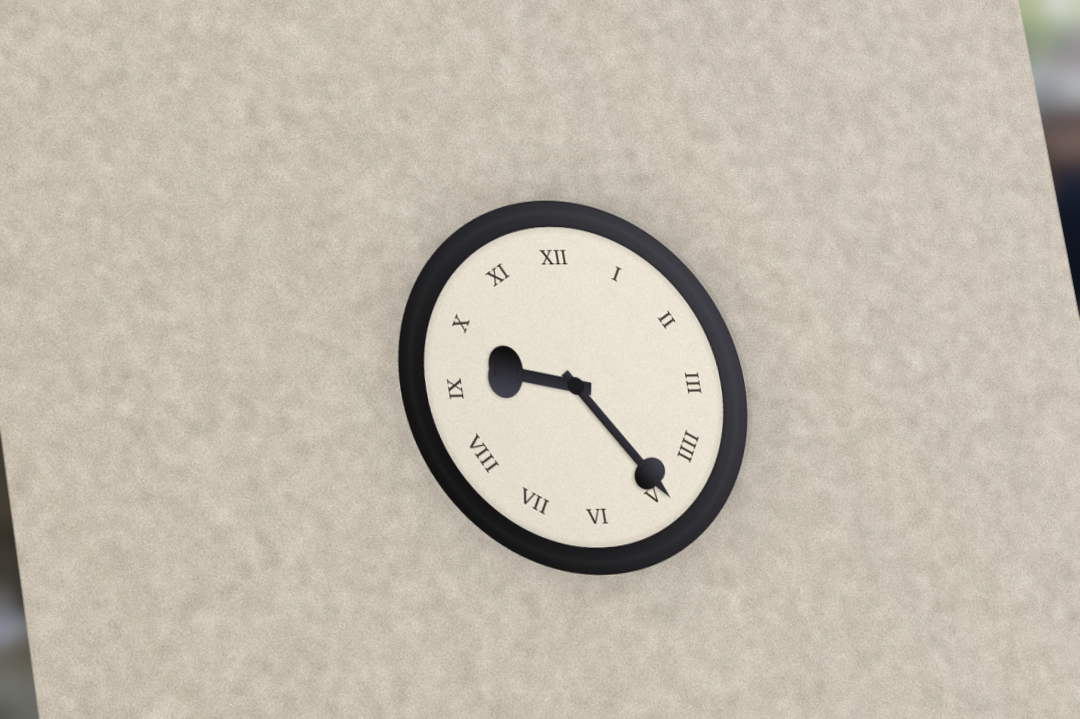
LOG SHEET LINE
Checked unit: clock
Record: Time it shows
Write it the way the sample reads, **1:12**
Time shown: **9:24**
